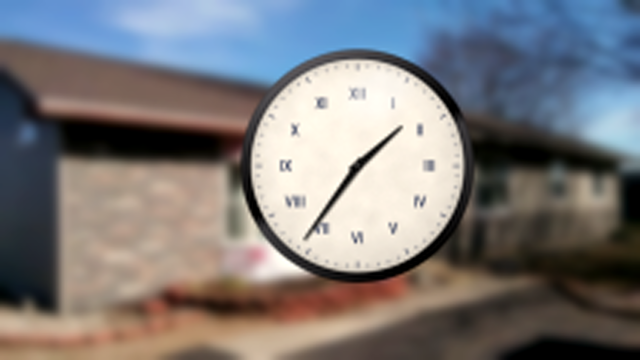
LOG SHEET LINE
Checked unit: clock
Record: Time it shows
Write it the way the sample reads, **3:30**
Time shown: **1:36**
